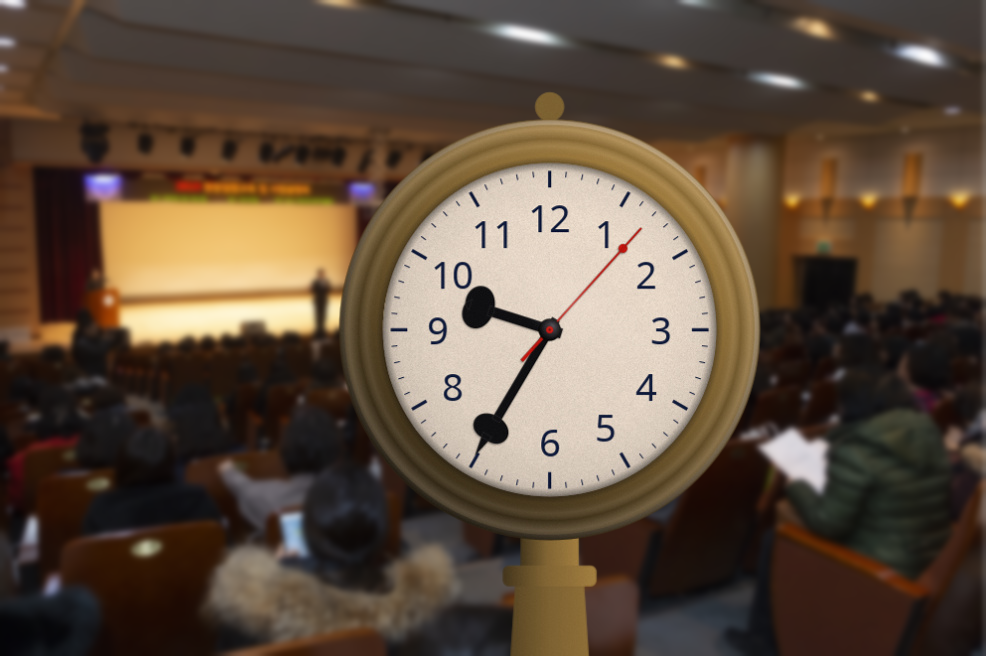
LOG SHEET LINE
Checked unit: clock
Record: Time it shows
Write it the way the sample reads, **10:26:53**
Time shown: **9:35:07**
